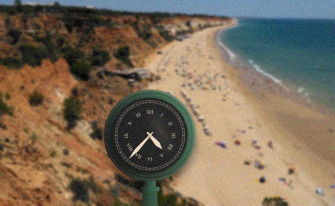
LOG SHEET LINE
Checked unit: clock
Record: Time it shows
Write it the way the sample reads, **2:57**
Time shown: **4:37**
